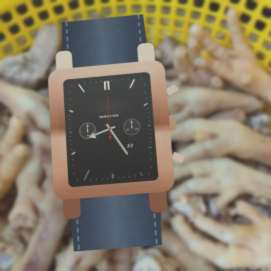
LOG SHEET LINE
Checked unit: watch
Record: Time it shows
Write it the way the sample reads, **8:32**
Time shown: **8:25**
